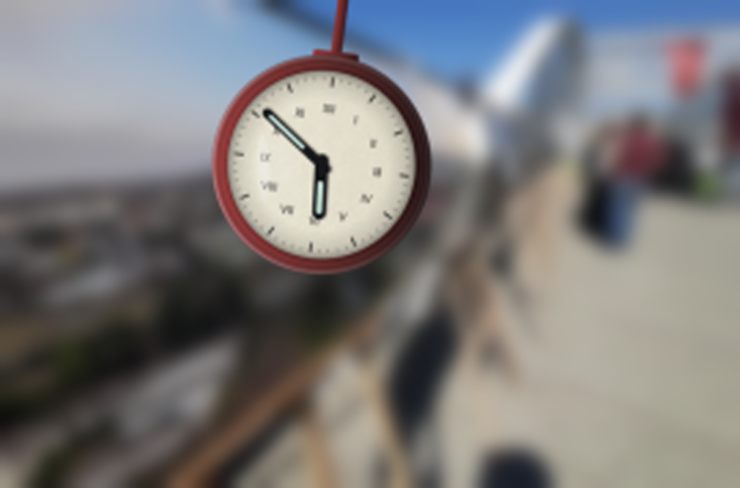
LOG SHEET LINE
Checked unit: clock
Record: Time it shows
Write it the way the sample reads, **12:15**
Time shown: **5:51**
